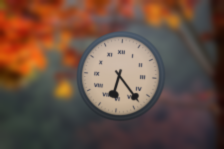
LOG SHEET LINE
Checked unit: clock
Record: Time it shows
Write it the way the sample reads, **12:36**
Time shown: **6:23**
